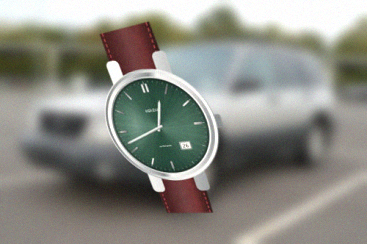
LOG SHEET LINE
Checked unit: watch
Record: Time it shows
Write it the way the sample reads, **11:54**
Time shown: **12:42**
